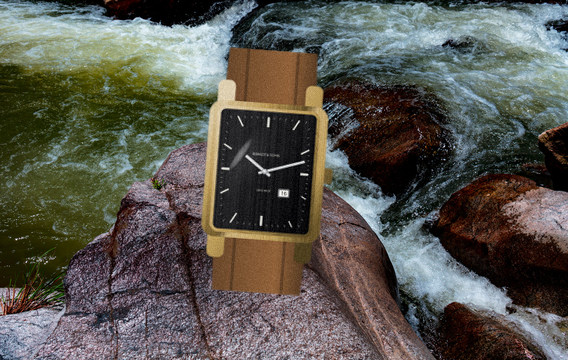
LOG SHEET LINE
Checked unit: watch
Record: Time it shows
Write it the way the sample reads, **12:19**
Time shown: **10:12**
